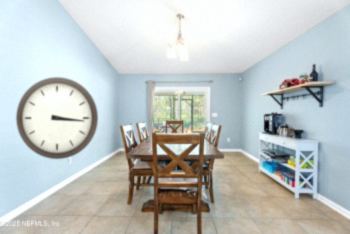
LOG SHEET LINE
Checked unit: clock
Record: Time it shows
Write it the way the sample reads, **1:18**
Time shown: **3:16**
